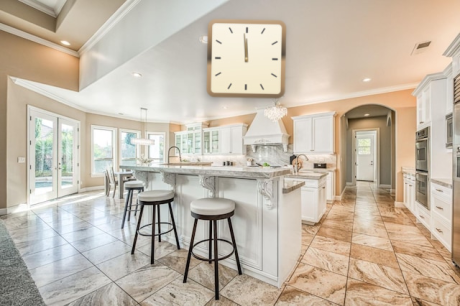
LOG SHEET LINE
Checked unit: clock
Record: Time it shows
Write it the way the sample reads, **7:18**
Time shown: **11:59**
